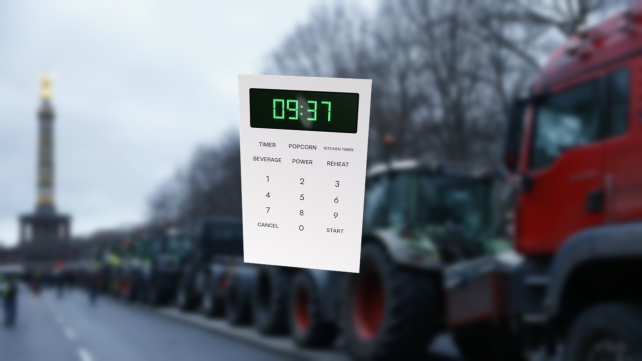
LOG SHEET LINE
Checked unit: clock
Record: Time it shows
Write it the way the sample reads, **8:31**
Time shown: **9:37**
